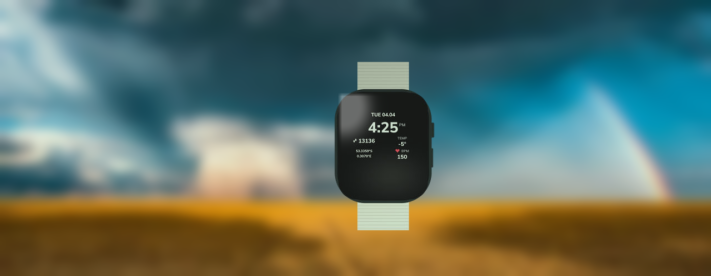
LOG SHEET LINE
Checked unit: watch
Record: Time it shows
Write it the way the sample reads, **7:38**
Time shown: **4:25**
